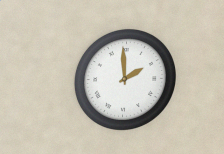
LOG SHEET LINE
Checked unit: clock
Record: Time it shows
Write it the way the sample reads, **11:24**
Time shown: **1:59**
